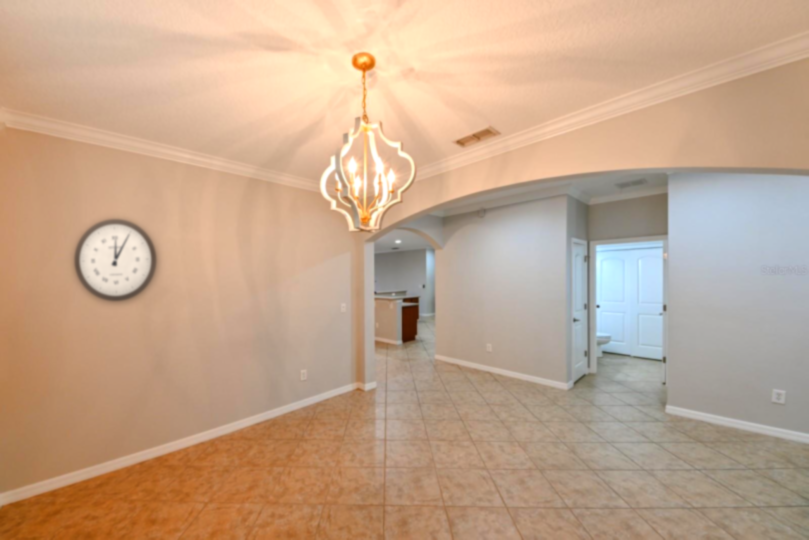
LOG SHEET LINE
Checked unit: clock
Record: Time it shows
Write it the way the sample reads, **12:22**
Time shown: **12:05**
